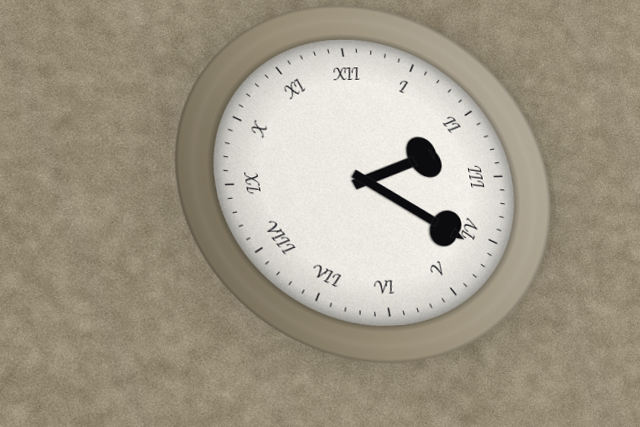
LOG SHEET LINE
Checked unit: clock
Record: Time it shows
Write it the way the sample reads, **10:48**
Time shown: **2:21**
